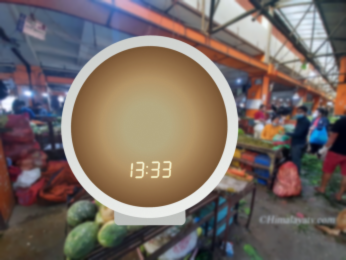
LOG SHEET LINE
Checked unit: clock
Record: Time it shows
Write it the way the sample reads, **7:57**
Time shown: **13:33**
